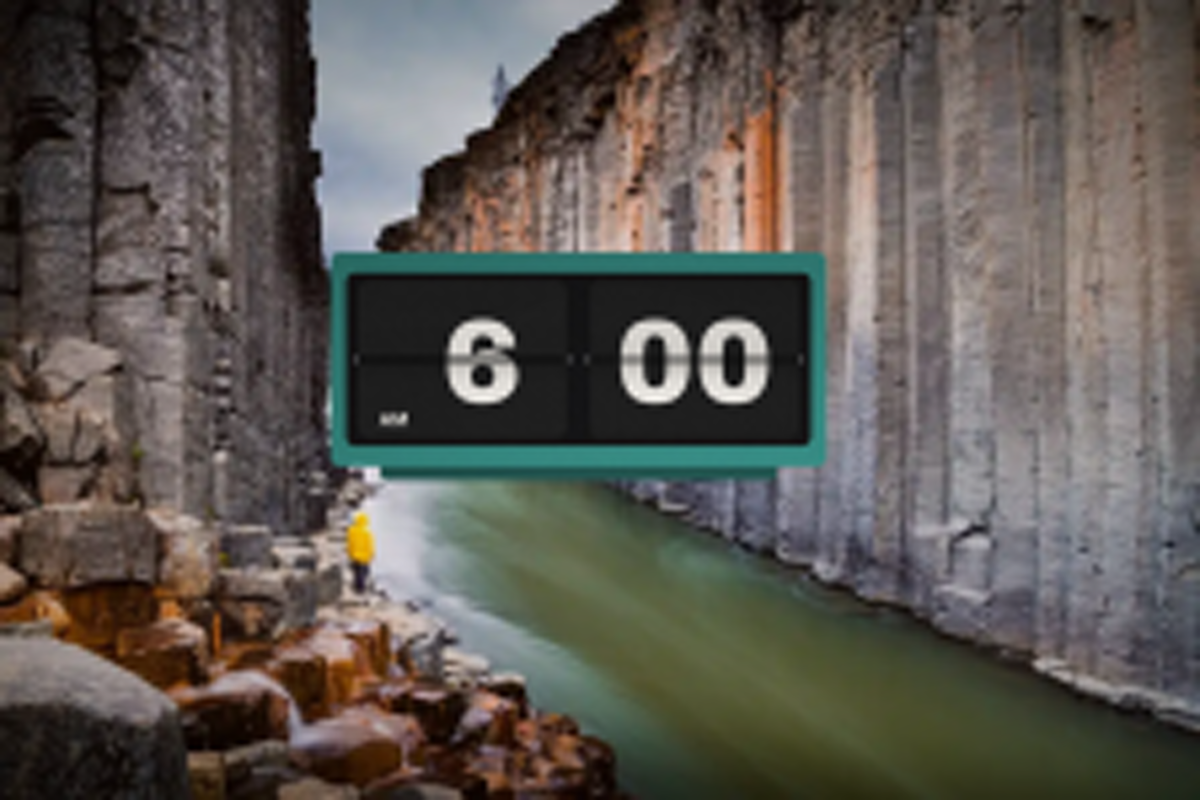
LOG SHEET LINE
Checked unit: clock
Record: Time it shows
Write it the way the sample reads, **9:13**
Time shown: **6:00**
